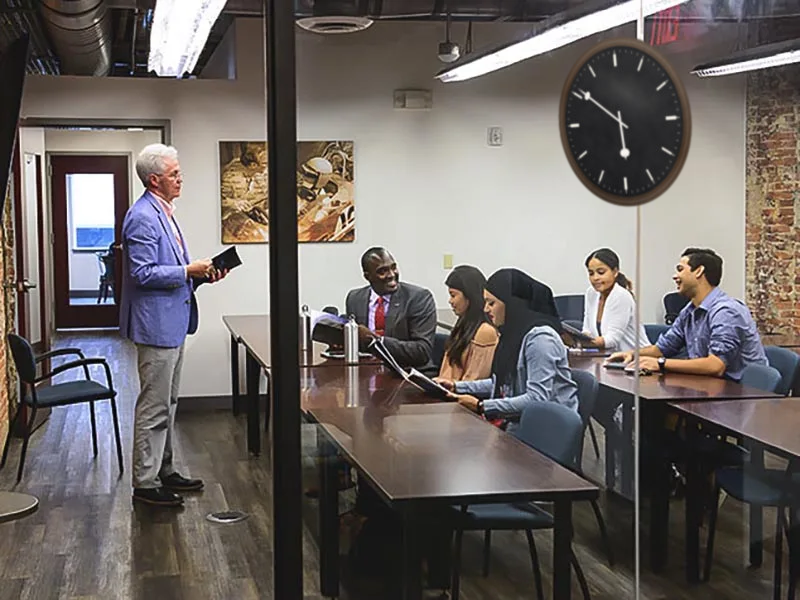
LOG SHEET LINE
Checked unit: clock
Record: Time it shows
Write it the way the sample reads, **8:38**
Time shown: **5:51**
